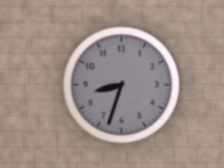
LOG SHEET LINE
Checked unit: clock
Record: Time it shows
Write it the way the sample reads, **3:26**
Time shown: **8:33**
